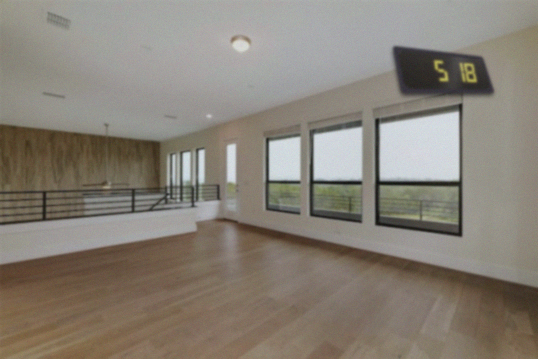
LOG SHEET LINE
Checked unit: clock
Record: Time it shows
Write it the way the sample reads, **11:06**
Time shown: **5:18**
